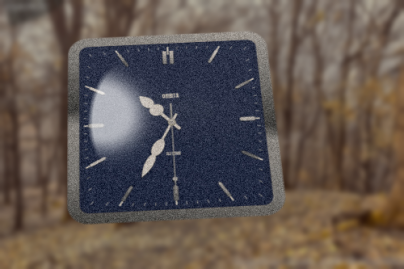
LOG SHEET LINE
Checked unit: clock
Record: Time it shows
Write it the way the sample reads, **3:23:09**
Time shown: **10:34:30**
